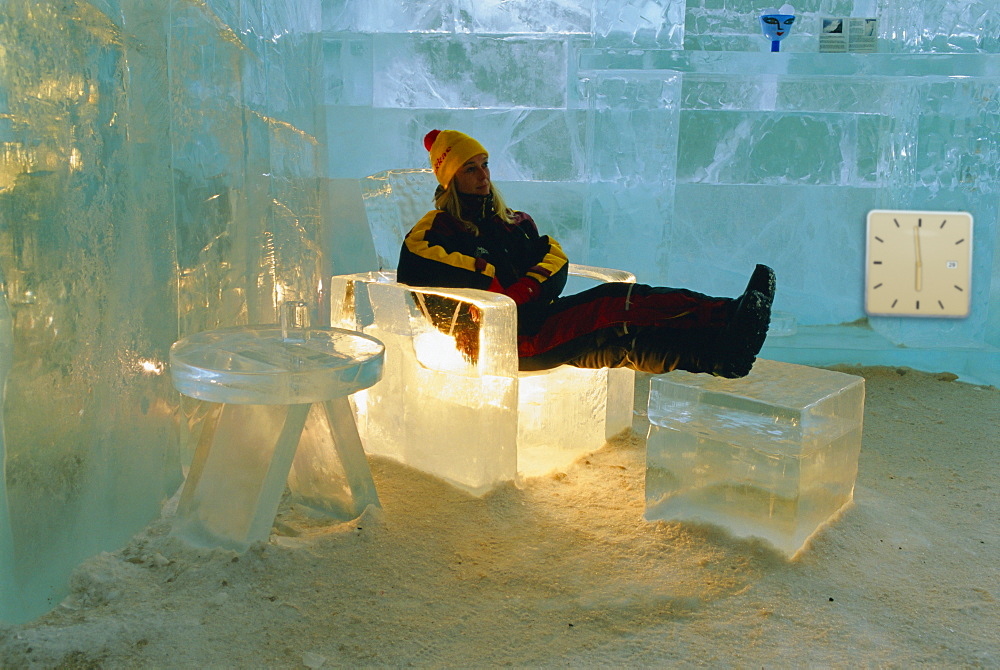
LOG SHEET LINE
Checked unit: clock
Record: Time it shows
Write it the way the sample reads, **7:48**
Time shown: **5:59**
